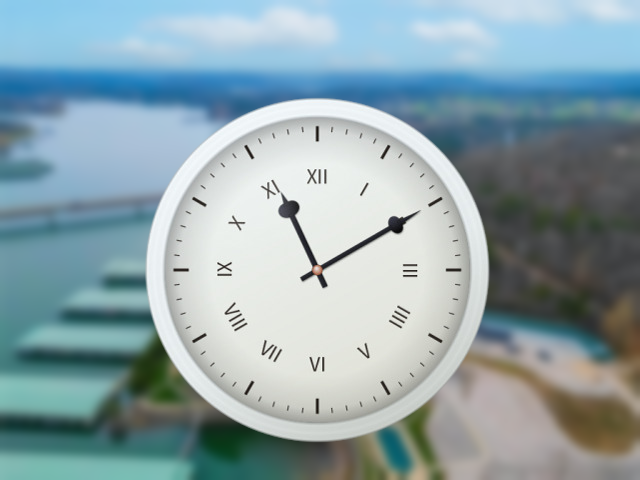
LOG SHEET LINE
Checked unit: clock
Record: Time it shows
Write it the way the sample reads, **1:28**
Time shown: **11:10**
